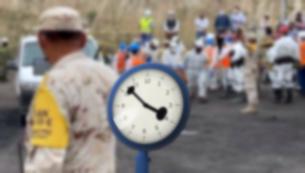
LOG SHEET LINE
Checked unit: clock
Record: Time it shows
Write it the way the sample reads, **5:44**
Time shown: **3:52**
